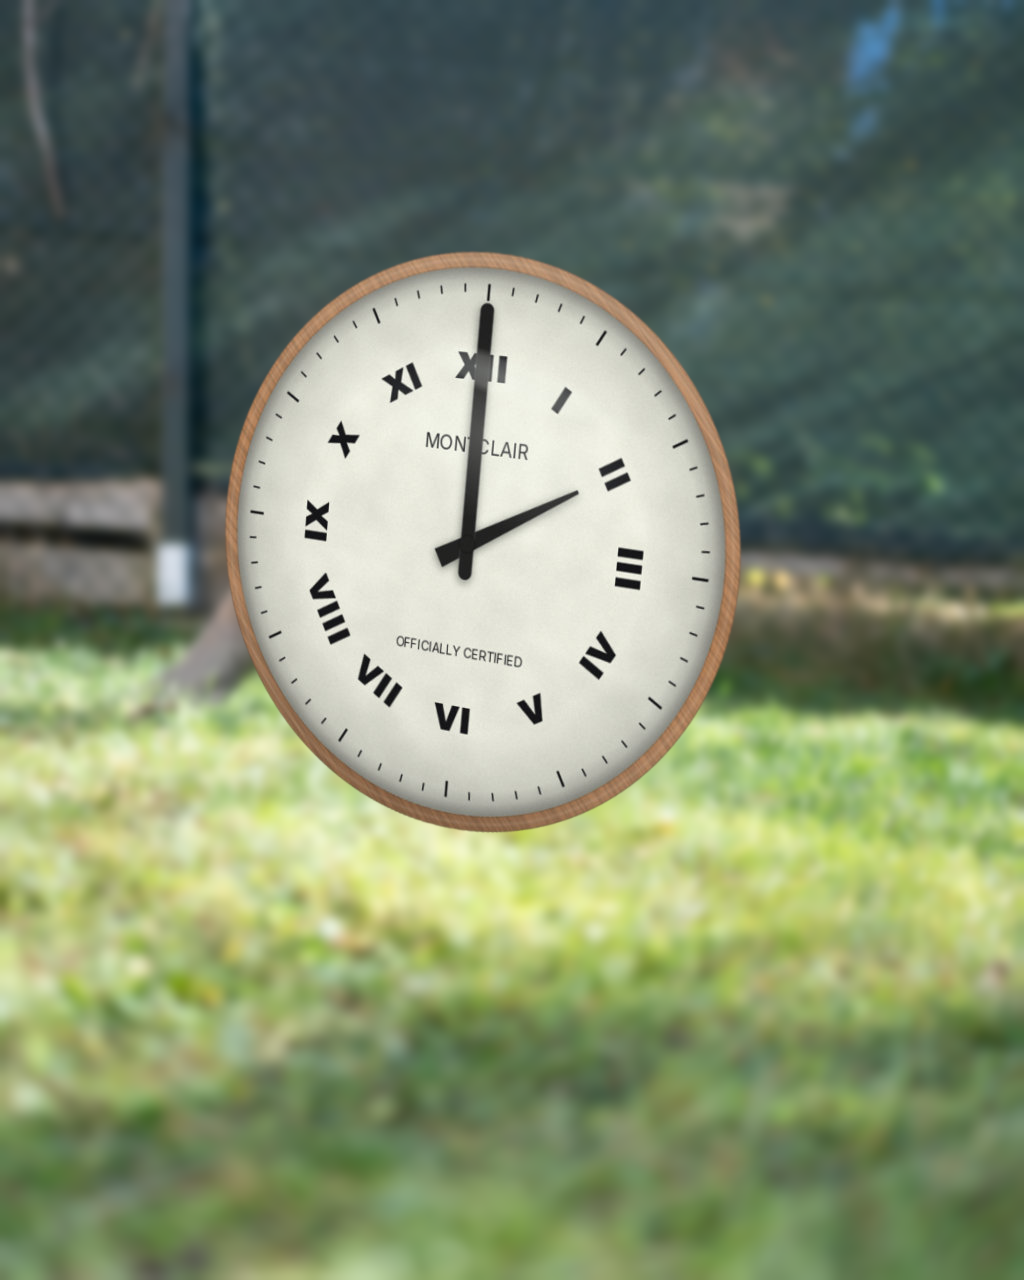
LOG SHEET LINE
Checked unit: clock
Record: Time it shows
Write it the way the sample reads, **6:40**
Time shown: **2:00**
